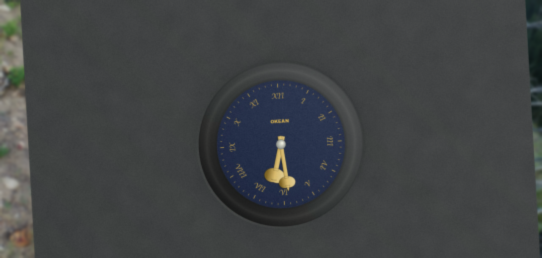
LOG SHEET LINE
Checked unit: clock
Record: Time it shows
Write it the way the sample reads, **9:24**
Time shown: **6:29**
